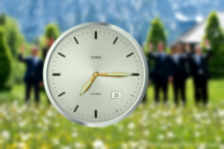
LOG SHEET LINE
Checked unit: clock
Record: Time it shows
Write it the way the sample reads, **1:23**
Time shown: **7:15**
